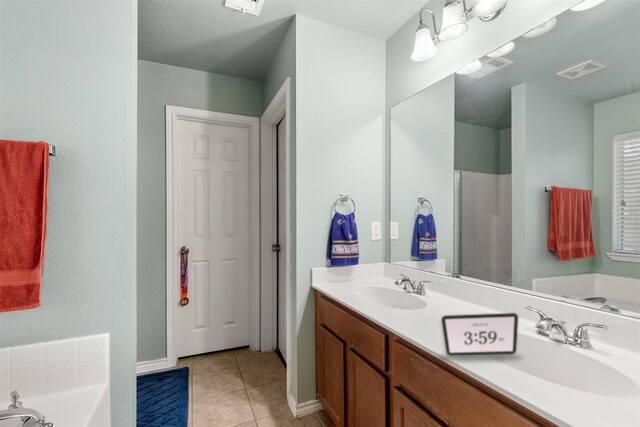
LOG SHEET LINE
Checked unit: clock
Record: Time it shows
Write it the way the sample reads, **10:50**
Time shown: **3:59**
